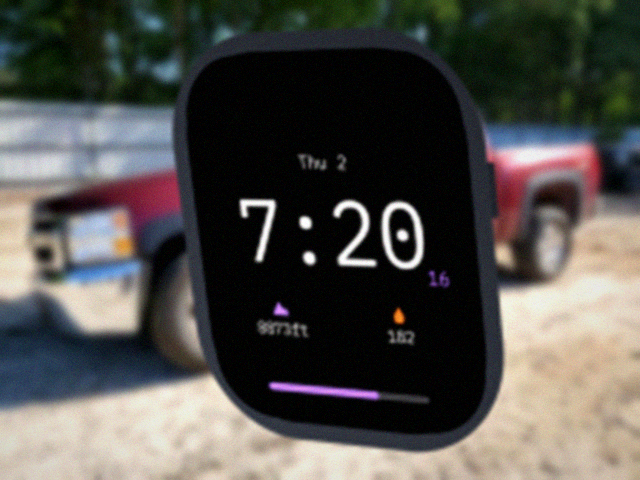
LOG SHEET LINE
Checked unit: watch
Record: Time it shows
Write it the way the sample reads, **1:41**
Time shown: **7:20**
